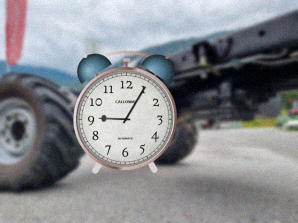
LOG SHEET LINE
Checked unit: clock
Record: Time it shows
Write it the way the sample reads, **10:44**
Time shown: **9:05**
